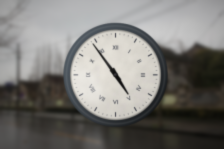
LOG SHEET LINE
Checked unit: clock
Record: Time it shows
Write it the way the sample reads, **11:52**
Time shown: **4:54**
